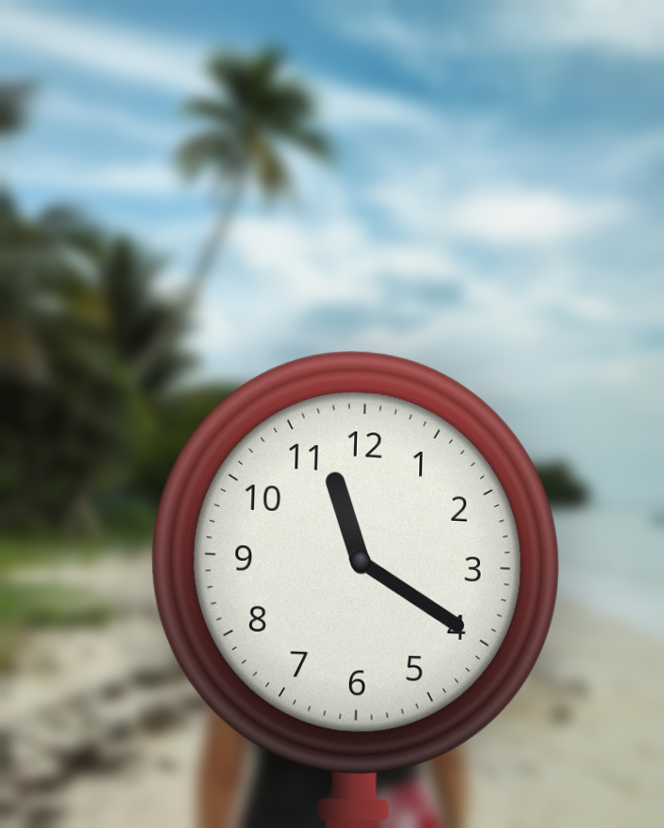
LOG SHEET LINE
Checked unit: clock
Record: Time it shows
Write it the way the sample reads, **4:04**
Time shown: **11:20**
